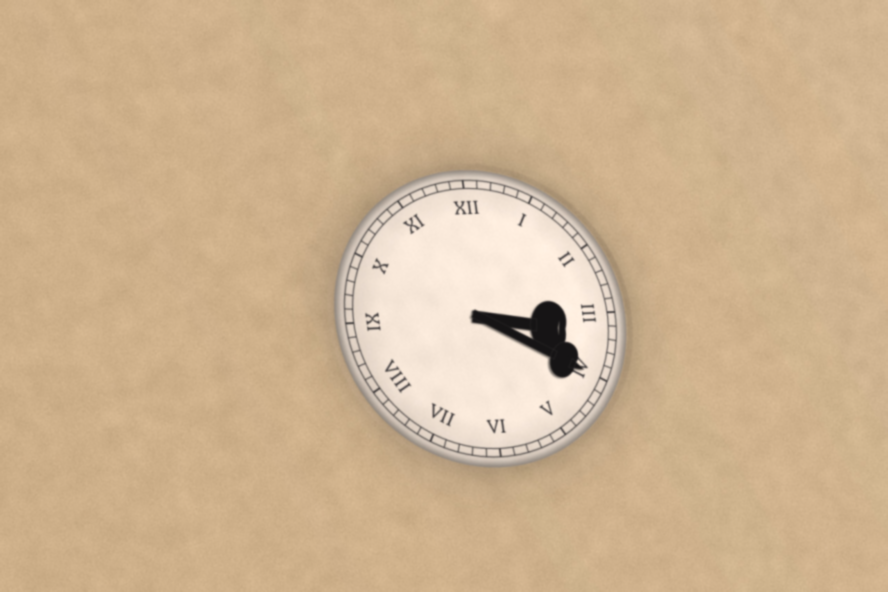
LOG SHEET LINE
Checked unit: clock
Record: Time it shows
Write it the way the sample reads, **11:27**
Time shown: **3:20**
